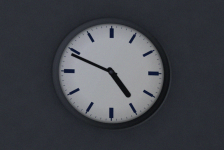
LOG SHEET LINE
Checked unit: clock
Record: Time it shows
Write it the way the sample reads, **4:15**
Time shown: **4:49**
